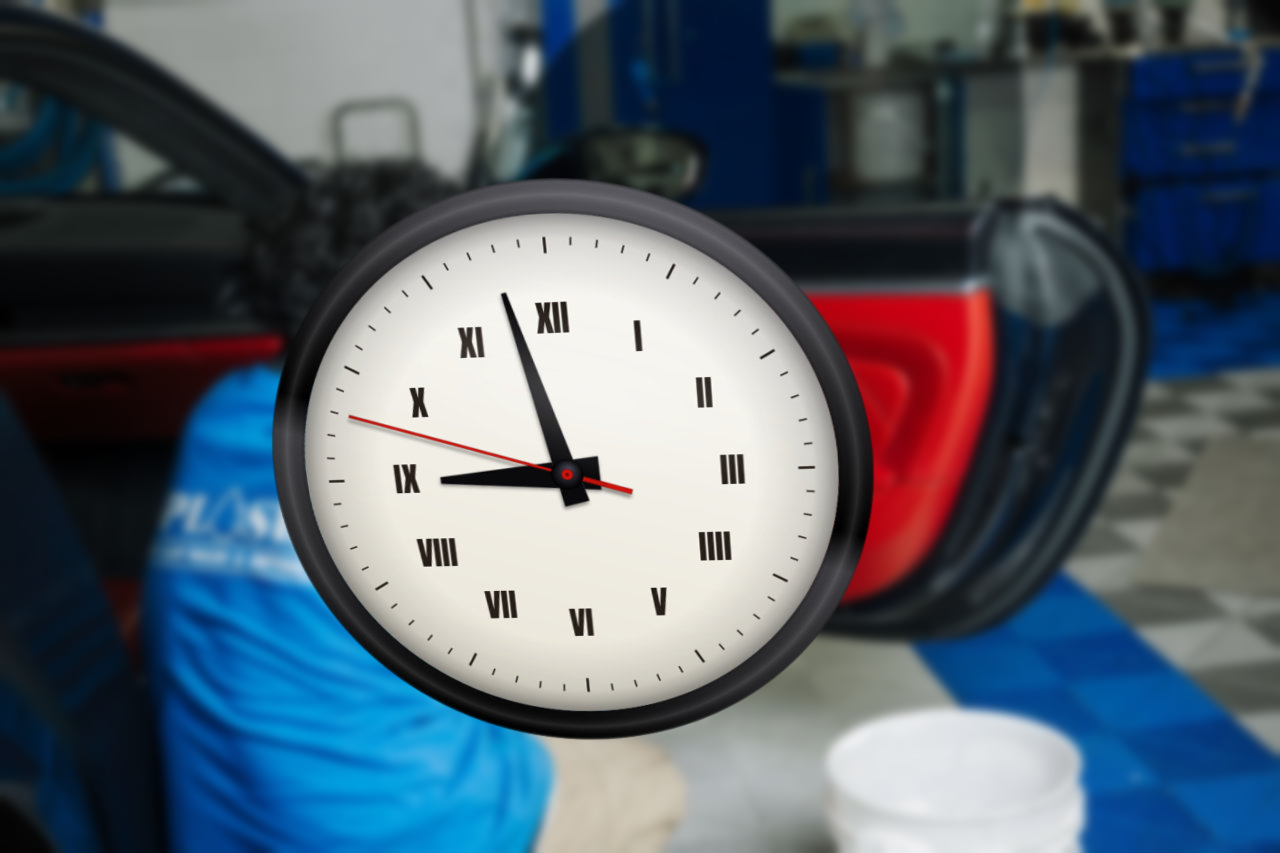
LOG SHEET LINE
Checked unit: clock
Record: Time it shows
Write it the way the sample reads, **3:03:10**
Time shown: **8:57:48**
